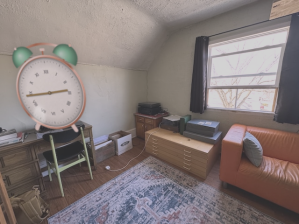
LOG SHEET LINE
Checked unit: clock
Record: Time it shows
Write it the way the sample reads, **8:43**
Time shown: **2:44**
